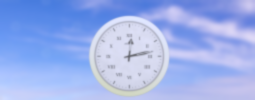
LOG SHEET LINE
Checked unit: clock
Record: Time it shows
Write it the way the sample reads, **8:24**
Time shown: **12:13**
